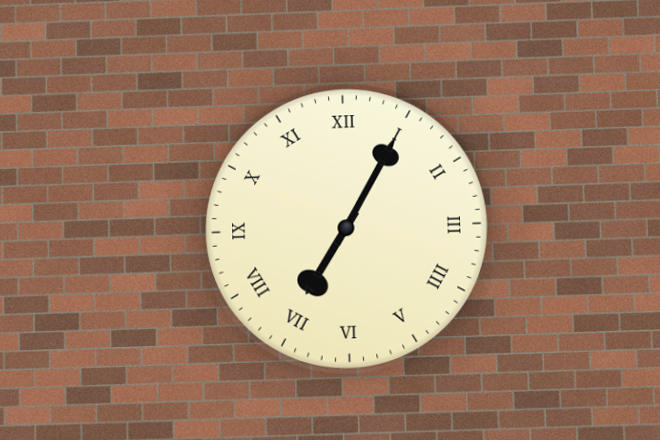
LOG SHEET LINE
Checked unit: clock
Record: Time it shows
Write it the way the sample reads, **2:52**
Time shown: **7:05**
